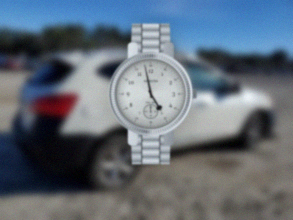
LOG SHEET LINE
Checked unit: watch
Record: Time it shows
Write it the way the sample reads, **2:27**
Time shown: **4:58**
